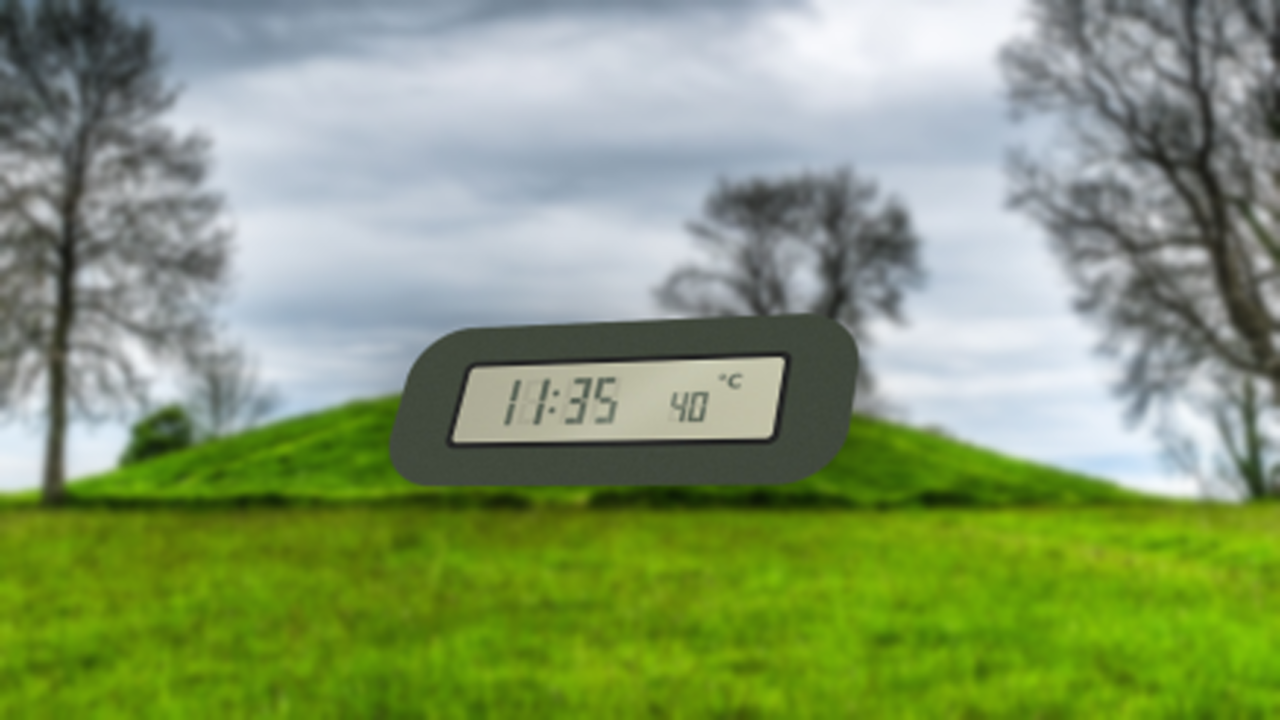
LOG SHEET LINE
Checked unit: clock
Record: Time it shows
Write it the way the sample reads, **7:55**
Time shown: **11:35**
